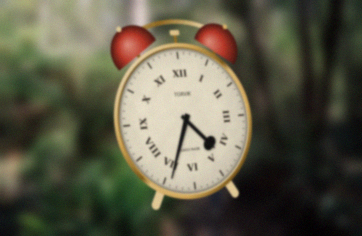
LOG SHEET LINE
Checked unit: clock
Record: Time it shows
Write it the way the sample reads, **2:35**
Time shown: **4:34**
